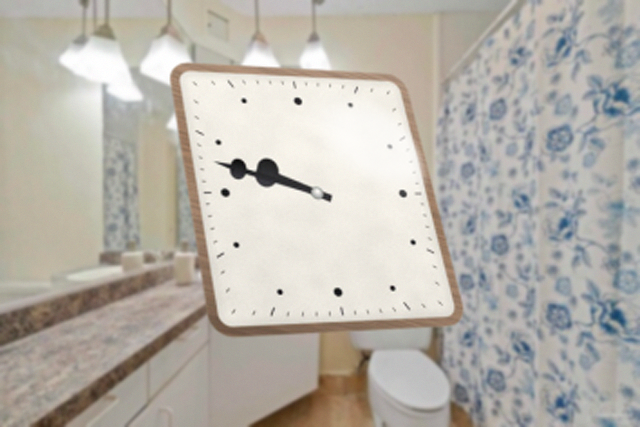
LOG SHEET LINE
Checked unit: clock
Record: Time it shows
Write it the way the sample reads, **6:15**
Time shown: **9:48**
